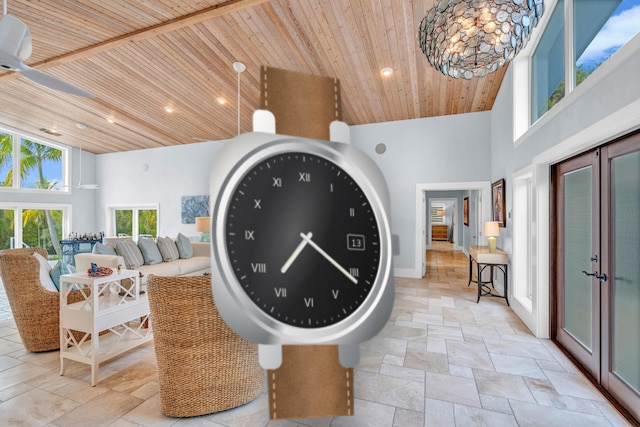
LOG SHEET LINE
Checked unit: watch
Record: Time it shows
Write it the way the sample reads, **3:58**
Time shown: **7:21**
